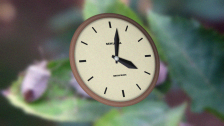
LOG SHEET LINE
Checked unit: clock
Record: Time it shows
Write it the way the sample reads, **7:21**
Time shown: **4:02**
